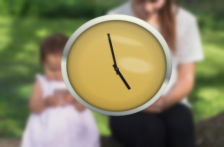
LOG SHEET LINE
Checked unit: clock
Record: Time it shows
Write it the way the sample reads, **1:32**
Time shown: **4:58**
